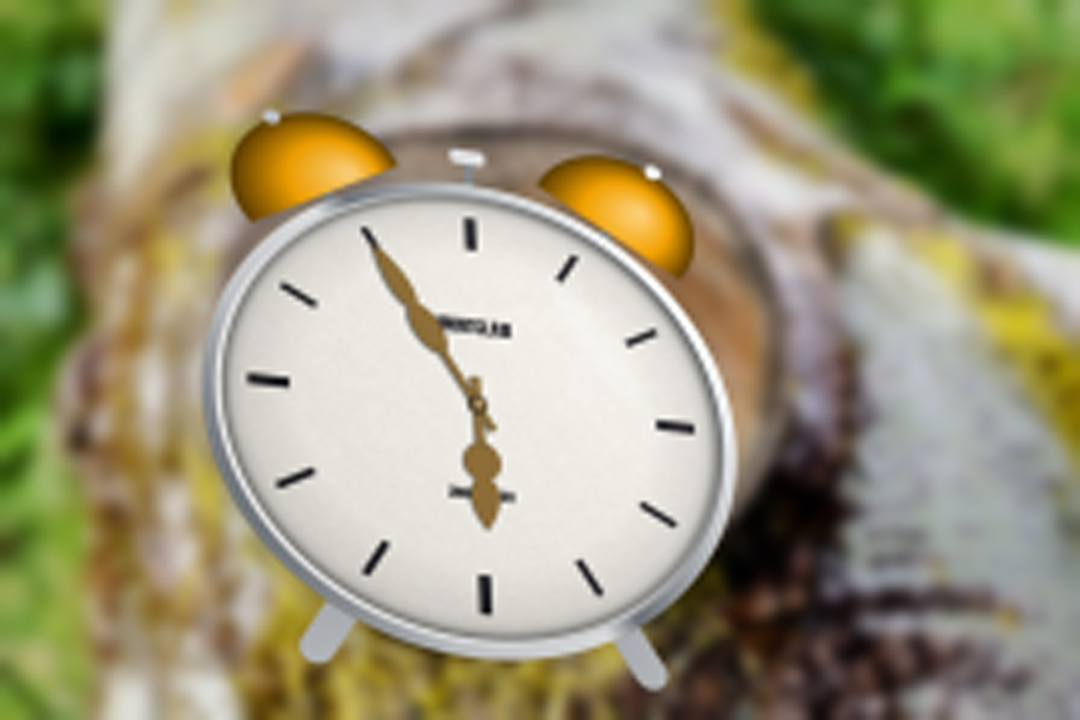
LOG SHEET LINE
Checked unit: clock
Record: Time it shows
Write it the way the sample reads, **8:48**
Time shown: **5:55**
